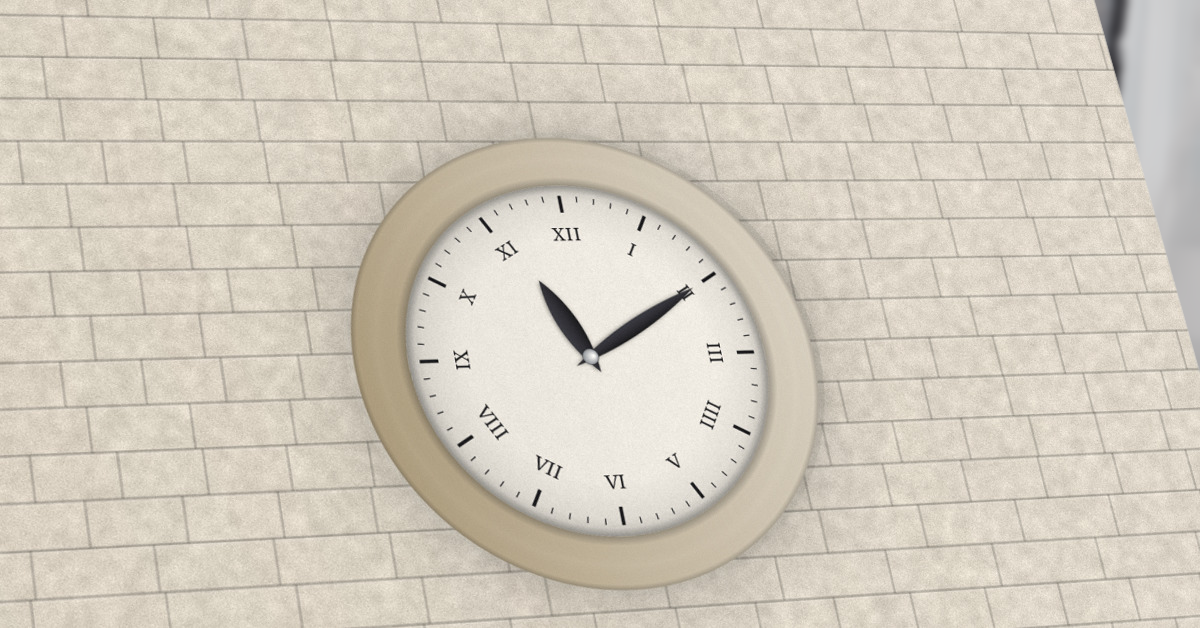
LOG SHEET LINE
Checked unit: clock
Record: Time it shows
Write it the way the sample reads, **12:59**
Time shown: **11:10**
